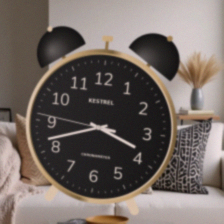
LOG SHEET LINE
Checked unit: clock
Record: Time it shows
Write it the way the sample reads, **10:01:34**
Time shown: **3:41:46**
